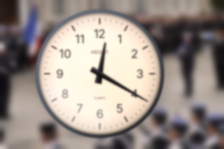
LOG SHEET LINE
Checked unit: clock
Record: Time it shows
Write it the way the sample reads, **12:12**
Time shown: **12:20**
